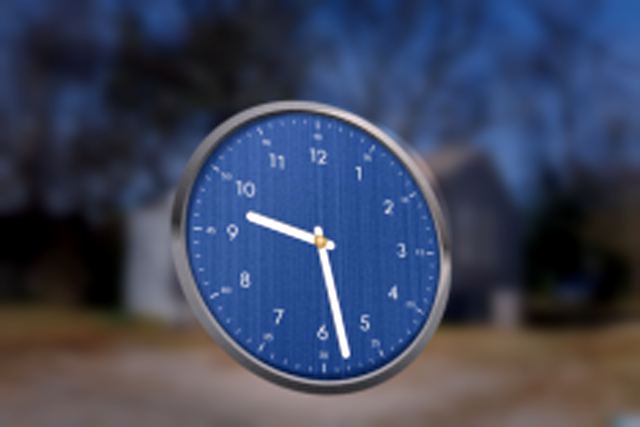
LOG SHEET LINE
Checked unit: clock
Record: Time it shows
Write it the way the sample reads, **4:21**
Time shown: **9:28**
